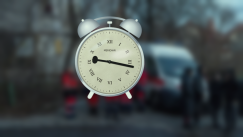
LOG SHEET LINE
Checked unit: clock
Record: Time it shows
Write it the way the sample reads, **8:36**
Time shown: **9:17**
